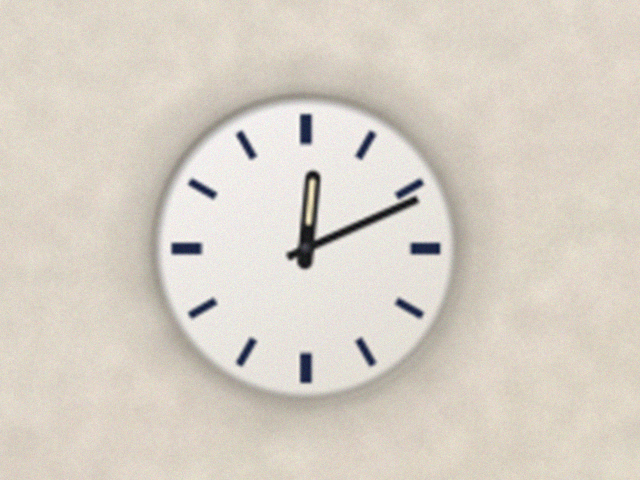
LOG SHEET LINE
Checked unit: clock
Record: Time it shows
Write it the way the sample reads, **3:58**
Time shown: **12:11**
